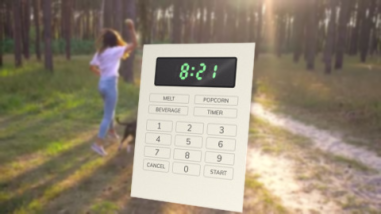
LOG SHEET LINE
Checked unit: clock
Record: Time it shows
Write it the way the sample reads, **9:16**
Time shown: **8:21**
